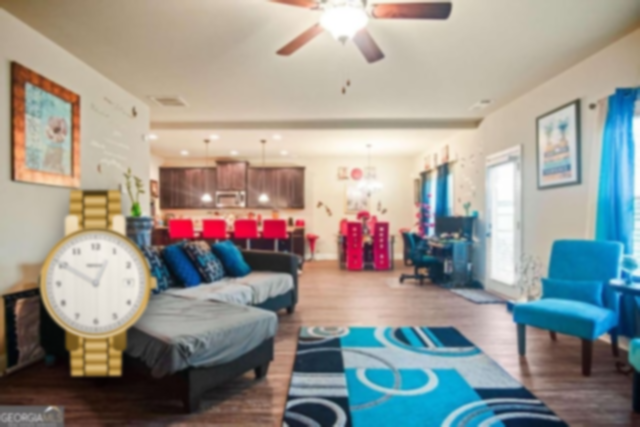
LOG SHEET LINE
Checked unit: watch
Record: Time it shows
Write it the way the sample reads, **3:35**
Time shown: **12:50**
